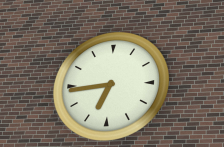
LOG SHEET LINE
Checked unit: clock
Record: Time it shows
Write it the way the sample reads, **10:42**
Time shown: **6:44**
